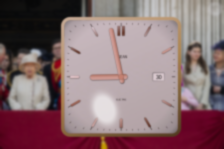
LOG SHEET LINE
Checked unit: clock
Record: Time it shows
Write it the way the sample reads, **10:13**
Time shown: **8:58**
